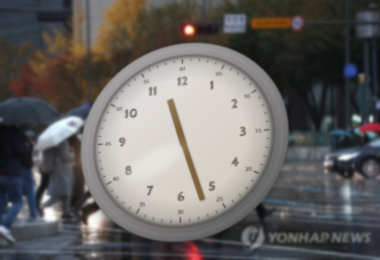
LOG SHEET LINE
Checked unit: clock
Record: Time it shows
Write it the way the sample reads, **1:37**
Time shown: **11:27**
